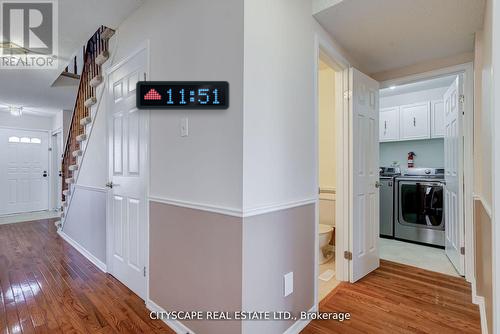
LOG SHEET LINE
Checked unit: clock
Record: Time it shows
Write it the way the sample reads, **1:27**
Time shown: **11:51**
